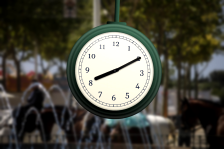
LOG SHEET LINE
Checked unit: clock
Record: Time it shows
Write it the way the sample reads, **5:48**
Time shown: **8:10**
